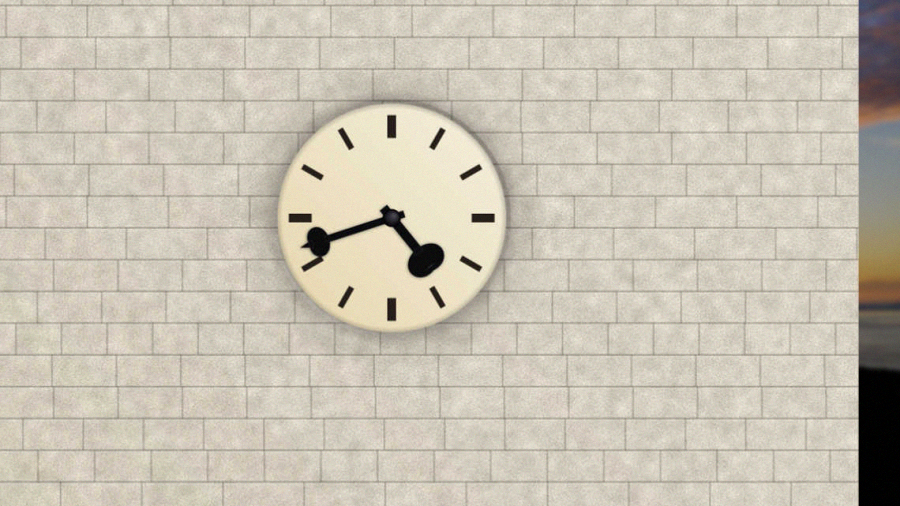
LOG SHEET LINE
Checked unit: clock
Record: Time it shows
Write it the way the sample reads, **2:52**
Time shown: **4:42**
